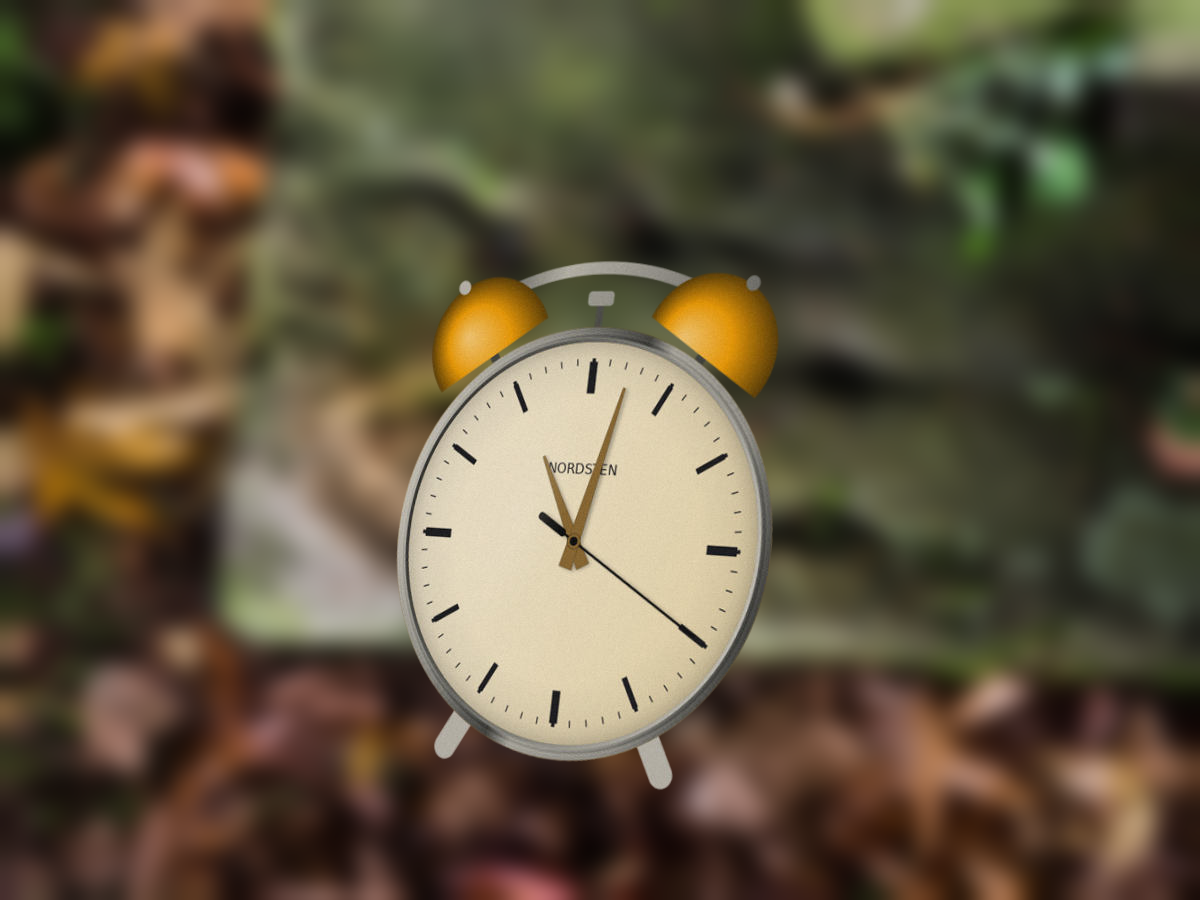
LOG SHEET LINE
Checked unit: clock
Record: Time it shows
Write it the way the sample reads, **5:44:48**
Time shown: **11:02:20**
